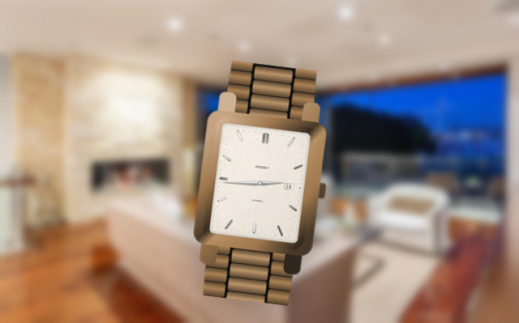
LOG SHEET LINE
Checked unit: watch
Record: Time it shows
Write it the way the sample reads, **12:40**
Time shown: **2:44**
